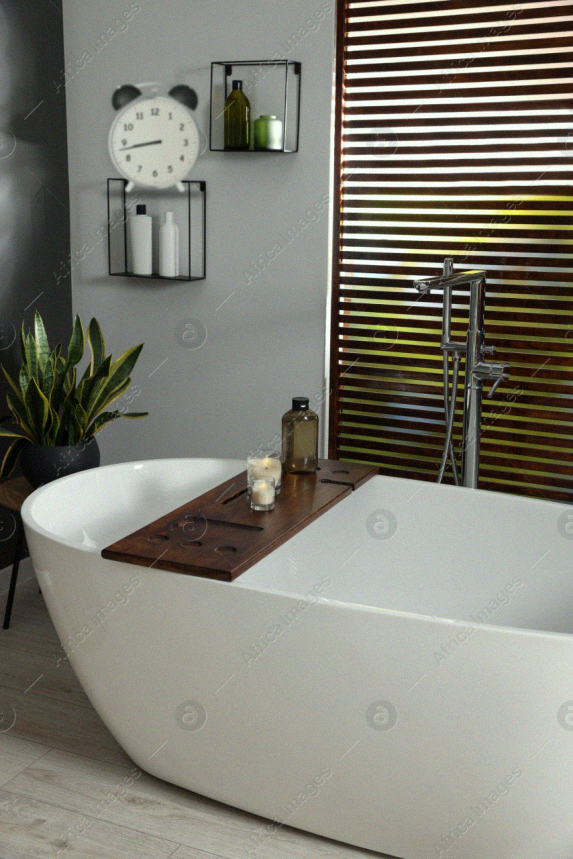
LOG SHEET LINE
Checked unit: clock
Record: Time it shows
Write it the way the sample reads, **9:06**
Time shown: **8:43**
